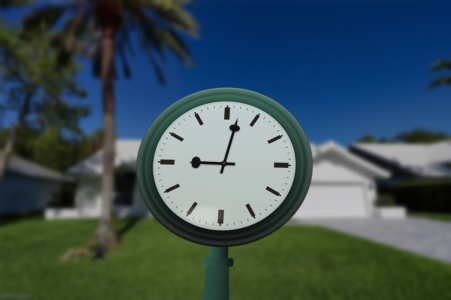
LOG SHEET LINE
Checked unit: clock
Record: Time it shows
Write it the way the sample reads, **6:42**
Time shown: **9:02**
